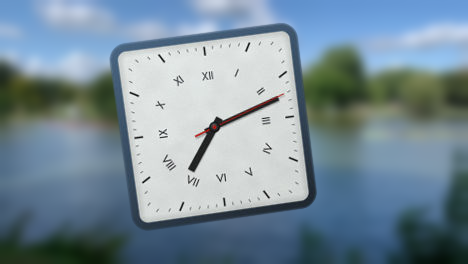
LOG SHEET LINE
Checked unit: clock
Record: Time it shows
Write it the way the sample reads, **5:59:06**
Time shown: **7:12:12**
